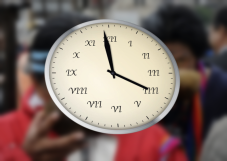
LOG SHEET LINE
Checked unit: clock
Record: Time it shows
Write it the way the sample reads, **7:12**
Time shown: **3:59**
